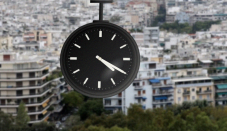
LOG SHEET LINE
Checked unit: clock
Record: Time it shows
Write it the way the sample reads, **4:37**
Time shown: **4:20**
